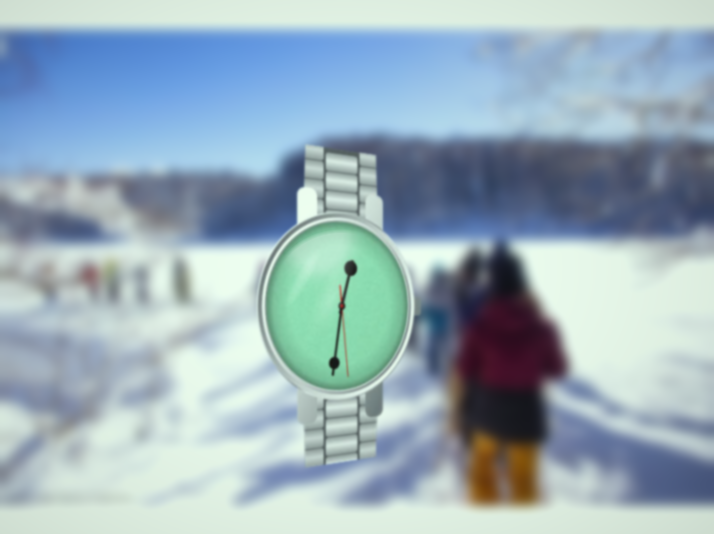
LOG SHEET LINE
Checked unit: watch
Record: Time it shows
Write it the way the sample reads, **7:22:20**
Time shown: **12:31:29**
